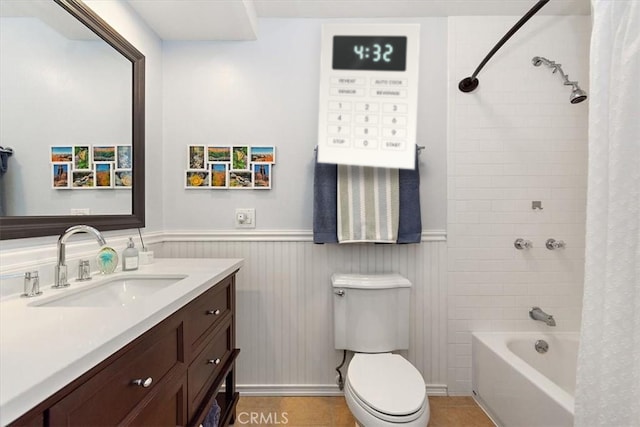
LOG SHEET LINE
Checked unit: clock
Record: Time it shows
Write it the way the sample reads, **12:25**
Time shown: **4:32**
